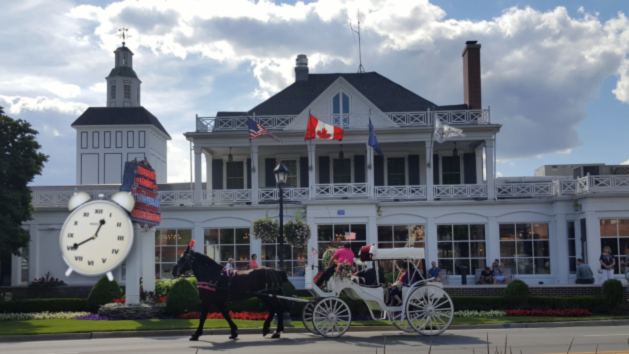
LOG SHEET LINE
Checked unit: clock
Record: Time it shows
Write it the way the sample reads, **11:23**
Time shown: **12:40**
